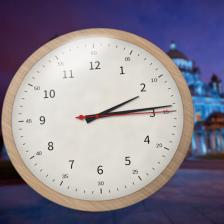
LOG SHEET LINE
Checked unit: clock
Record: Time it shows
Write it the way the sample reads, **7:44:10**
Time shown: **2:14:15**
